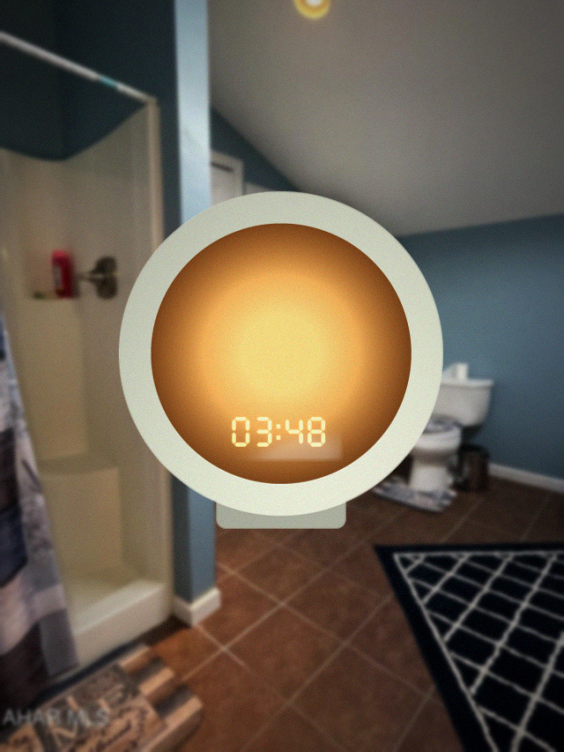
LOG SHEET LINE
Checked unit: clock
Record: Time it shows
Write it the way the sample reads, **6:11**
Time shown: **3:48**
